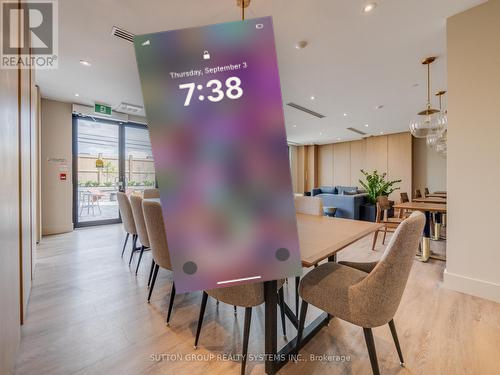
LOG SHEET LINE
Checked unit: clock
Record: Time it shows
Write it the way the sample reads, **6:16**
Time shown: **7:38**
